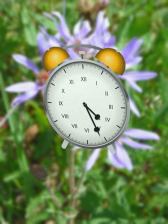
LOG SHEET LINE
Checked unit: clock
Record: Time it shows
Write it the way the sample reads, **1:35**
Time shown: **4:26**
